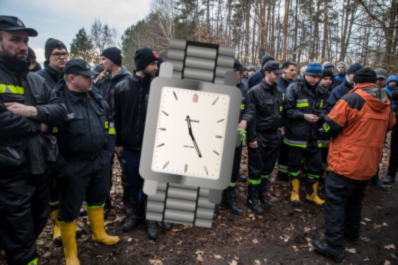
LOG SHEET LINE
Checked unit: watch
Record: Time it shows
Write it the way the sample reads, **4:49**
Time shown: **11:25**
